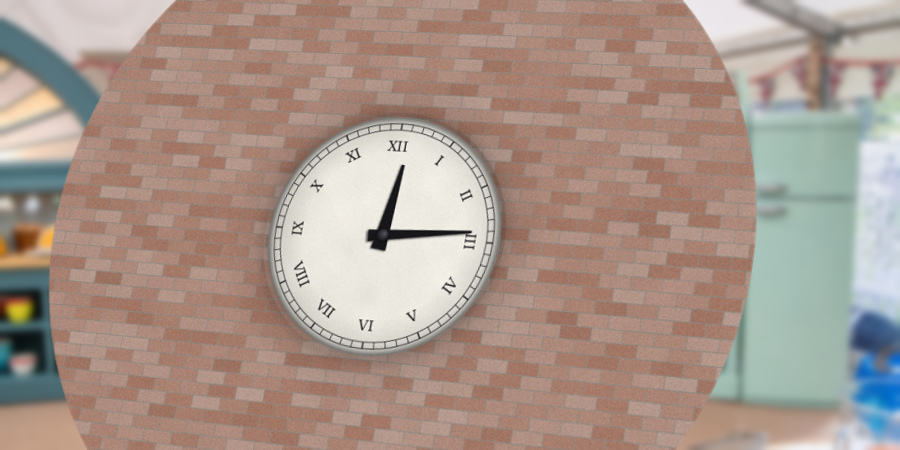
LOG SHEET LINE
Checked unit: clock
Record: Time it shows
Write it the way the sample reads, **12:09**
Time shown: **12:14**
